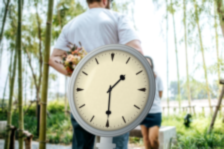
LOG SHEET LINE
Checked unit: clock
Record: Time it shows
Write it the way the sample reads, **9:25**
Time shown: **1:30**
